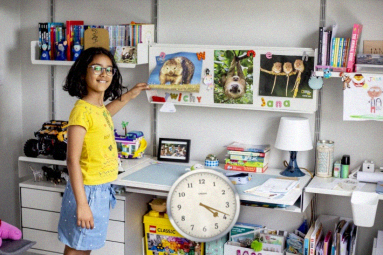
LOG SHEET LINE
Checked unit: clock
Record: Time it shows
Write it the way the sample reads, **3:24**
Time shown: **4:19**
